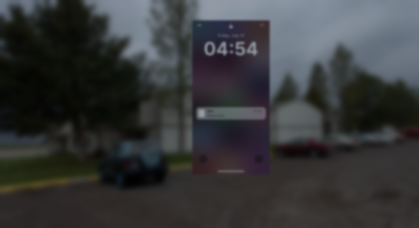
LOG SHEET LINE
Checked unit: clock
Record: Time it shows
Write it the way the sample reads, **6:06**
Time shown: **4:54**
